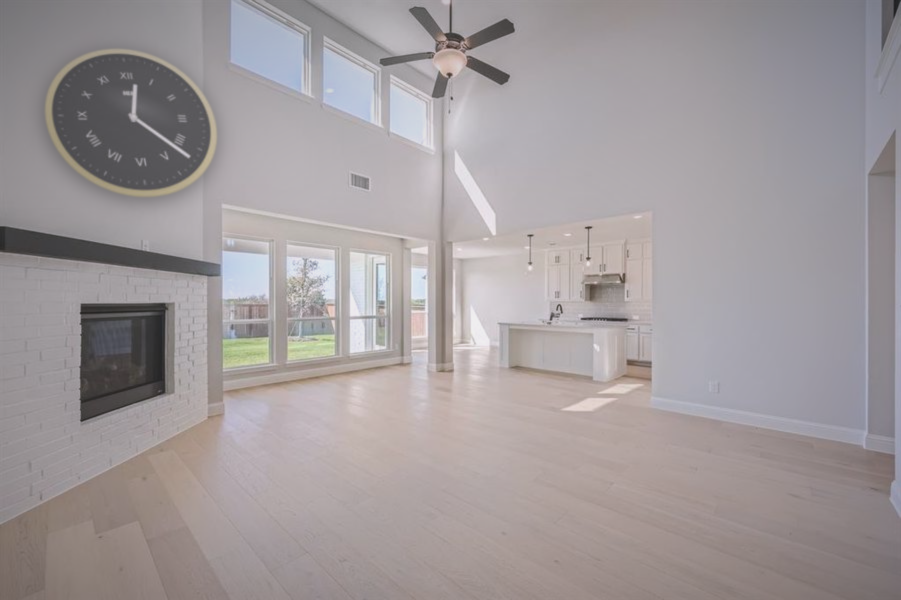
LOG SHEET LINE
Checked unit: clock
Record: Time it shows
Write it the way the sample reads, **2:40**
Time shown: **12:22**
